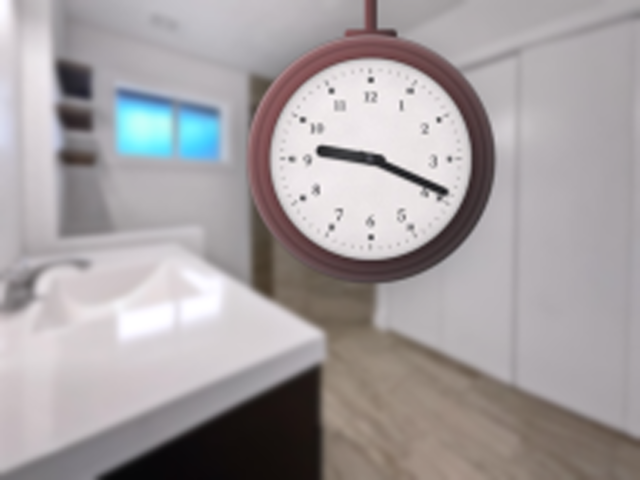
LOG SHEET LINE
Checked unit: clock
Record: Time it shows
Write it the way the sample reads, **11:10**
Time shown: **9:19**
